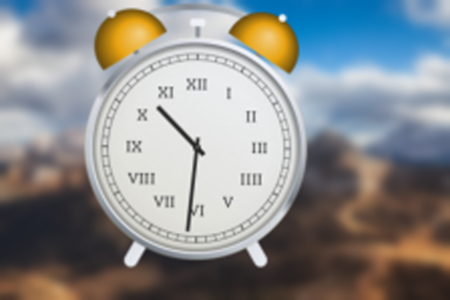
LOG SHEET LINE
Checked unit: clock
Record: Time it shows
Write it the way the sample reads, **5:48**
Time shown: **10:31**
